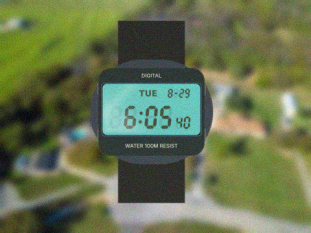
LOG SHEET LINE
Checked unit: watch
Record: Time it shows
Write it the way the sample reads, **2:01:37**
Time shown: **6:05:40**
